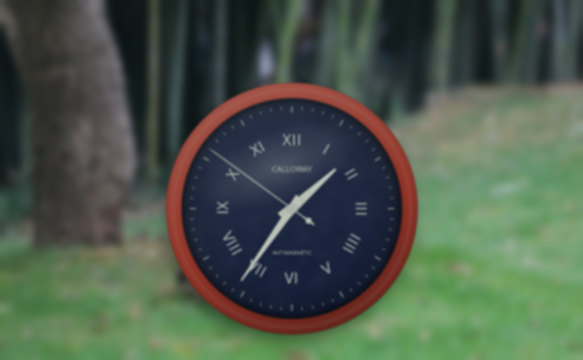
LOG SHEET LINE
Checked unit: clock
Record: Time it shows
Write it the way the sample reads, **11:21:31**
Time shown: **1:35:51**
